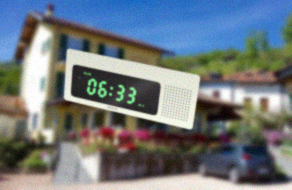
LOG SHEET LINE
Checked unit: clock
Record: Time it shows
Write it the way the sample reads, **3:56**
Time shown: **6:33**
